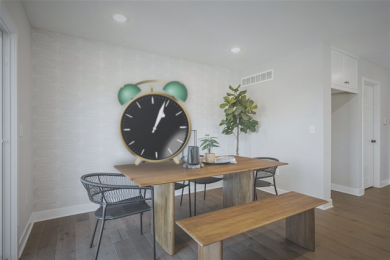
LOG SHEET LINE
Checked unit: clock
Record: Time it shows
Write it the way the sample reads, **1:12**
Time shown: **1:04**
